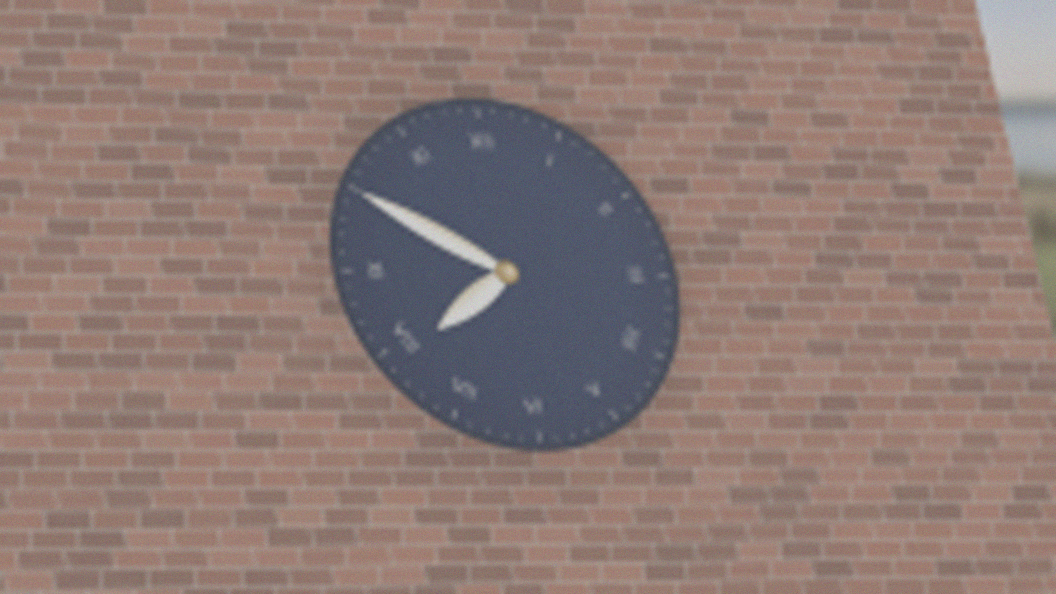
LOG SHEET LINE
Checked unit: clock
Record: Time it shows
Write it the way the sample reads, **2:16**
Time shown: **7:50**
